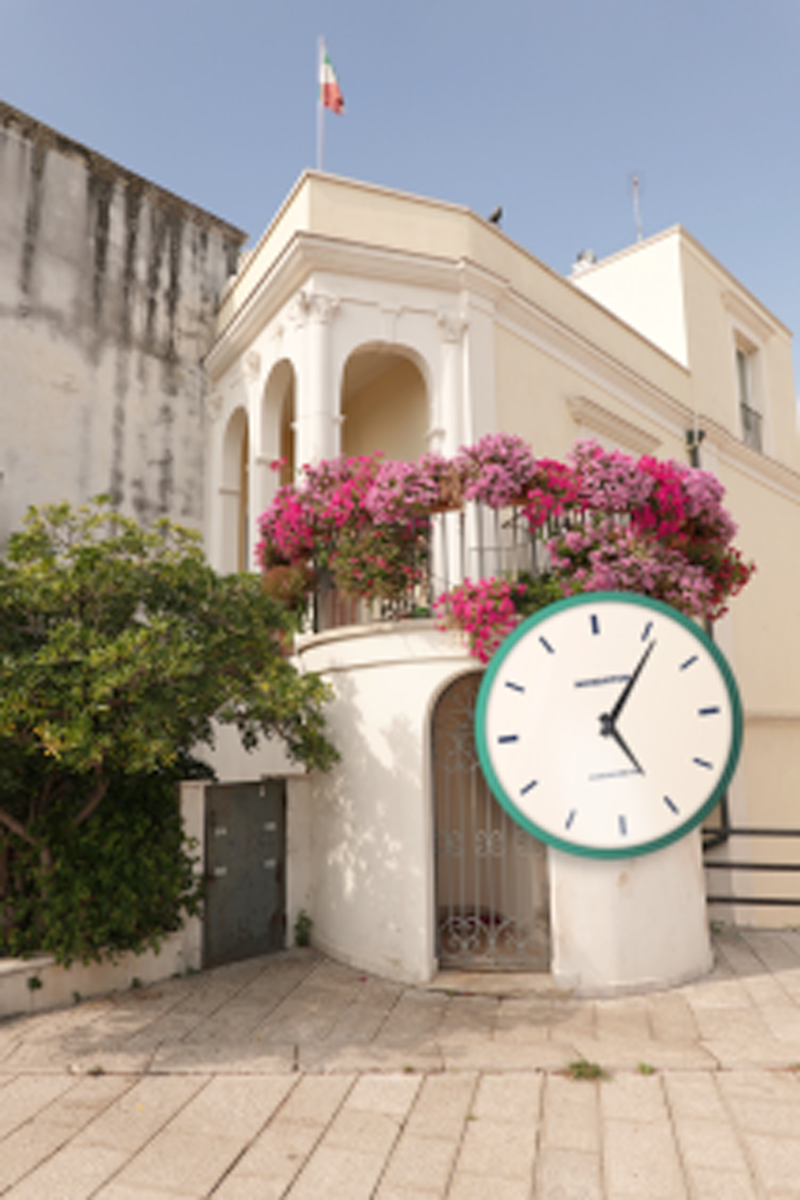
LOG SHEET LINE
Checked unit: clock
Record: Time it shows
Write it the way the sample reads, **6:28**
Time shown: **5:06**
